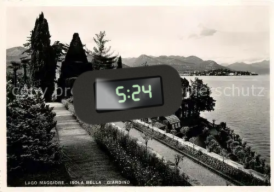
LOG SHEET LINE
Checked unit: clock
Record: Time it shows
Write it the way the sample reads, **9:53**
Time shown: **5:24**
